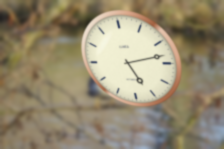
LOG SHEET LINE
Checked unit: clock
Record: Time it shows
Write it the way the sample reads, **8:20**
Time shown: **5:13**
